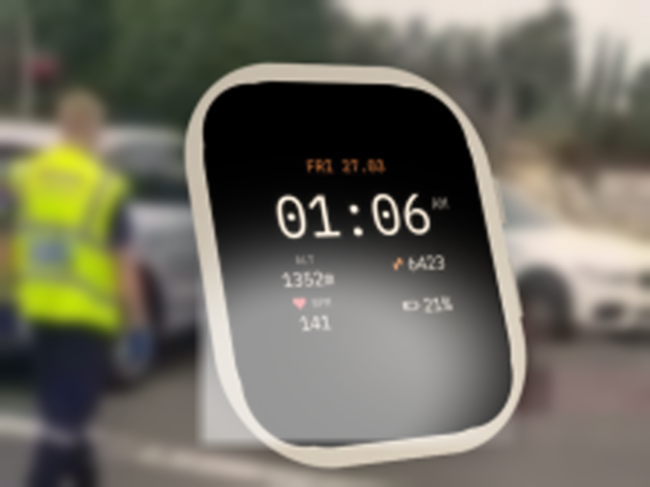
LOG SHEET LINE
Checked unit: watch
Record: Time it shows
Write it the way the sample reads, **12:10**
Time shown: **1:06**
